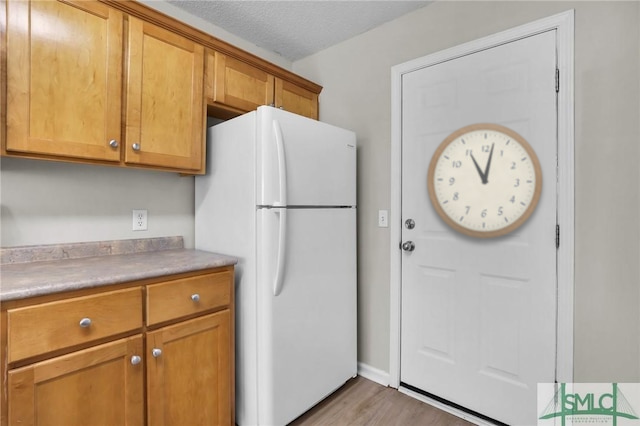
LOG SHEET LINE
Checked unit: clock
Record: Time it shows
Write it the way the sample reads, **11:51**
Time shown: **11:02**
